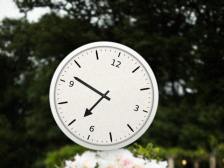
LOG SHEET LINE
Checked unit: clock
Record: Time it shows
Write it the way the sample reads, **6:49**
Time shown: **6:47**
